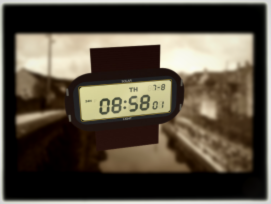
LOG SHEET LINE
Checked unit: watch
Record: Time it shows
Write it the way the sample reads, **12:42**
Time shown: **8:58**
